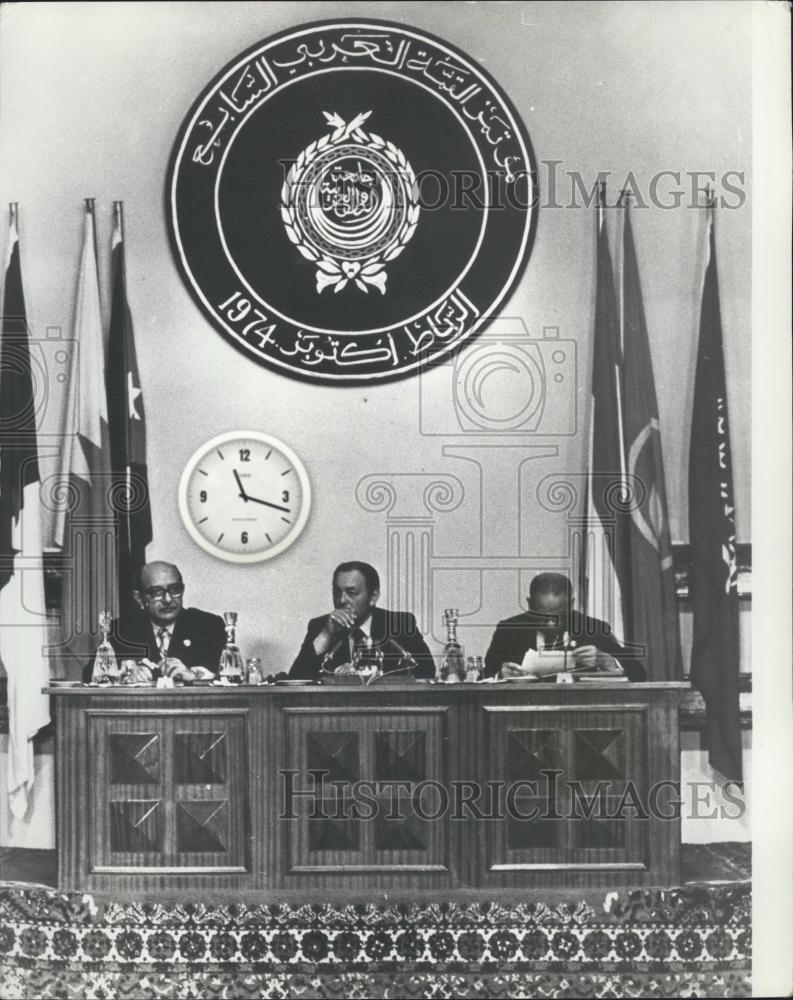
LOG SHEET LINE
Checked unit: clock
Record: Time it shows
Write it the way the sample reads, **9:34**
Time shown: **11:18**
